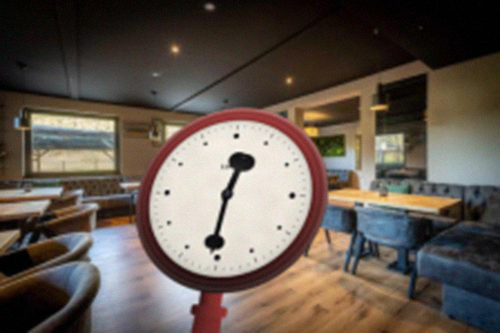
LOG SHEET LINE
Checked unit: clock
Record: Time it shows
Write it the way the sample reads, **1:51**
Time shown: **12:31**
